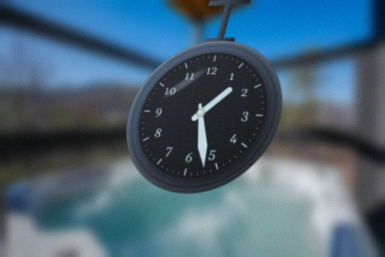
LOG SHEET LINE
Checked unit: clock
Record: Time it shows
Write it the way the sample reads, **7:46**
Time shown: **1:27**
